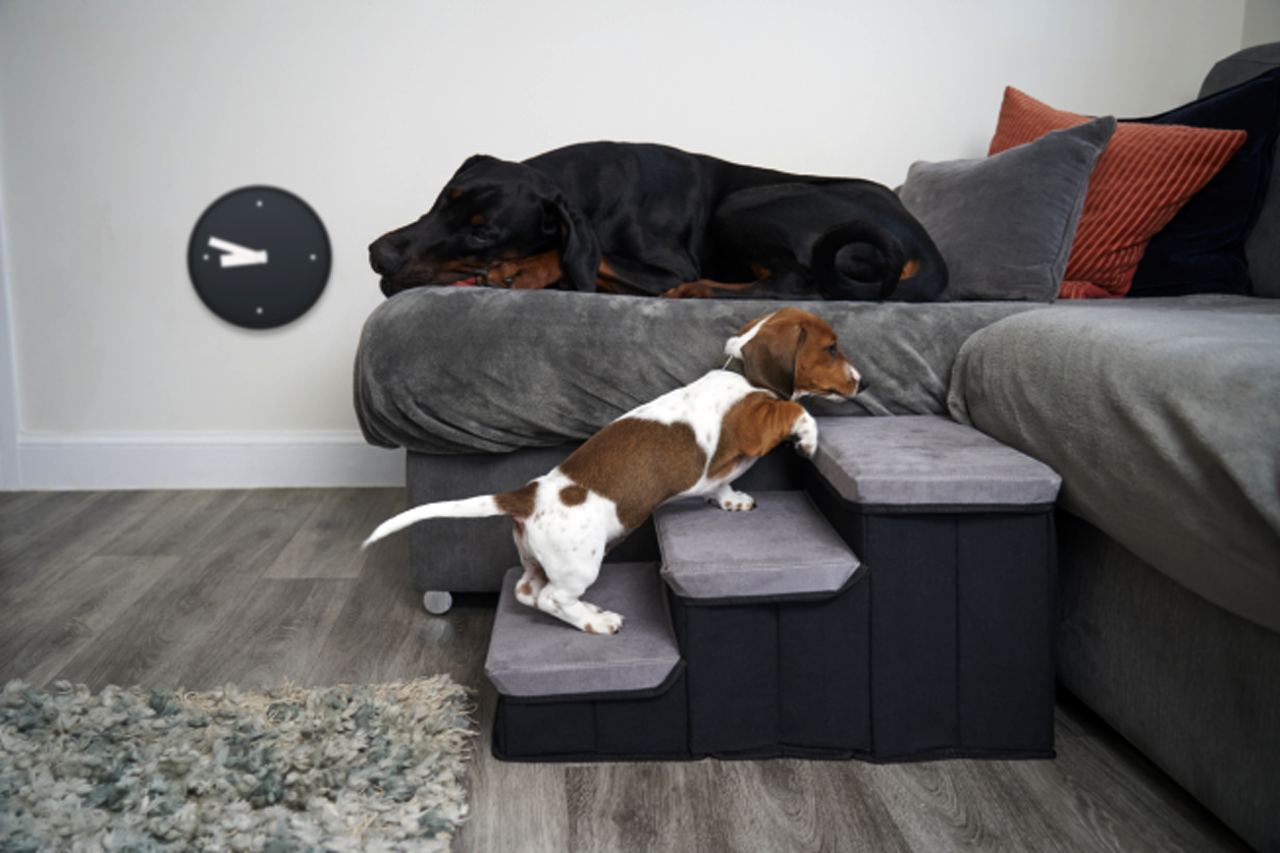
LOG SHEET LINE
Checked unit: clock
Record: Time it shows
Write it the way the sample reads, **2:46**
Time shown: **8:48**
